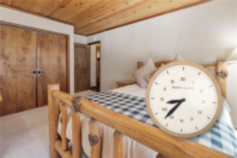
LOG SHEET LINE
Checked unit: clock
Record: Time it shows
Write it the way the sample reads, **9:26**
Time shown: **8:37**
